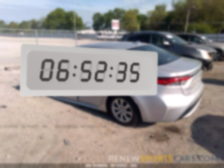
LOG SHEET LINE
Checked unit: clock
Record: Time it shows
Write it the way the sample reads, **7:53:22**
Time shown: **6:52:35**
